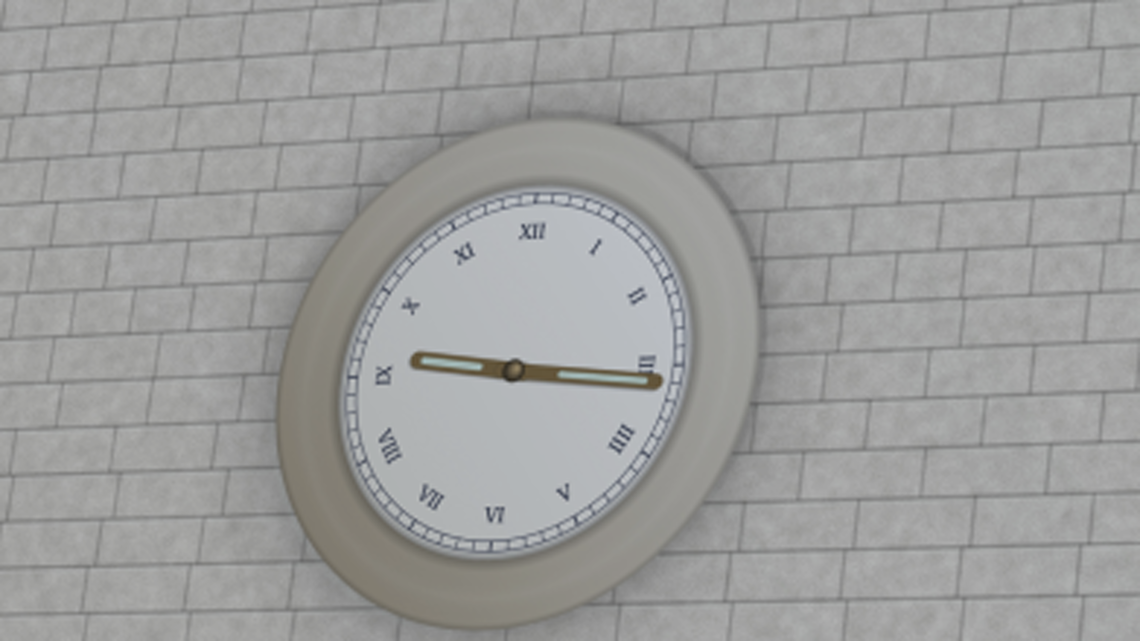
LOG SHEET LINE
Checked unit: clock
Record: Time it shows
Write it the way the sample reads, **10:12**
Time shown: **9:16**
